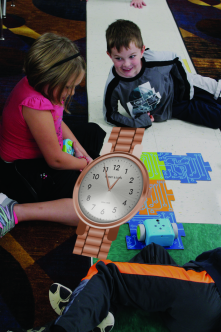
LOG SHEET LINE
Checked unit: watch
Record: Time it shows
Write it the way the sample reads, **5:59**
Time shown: **12:55**
